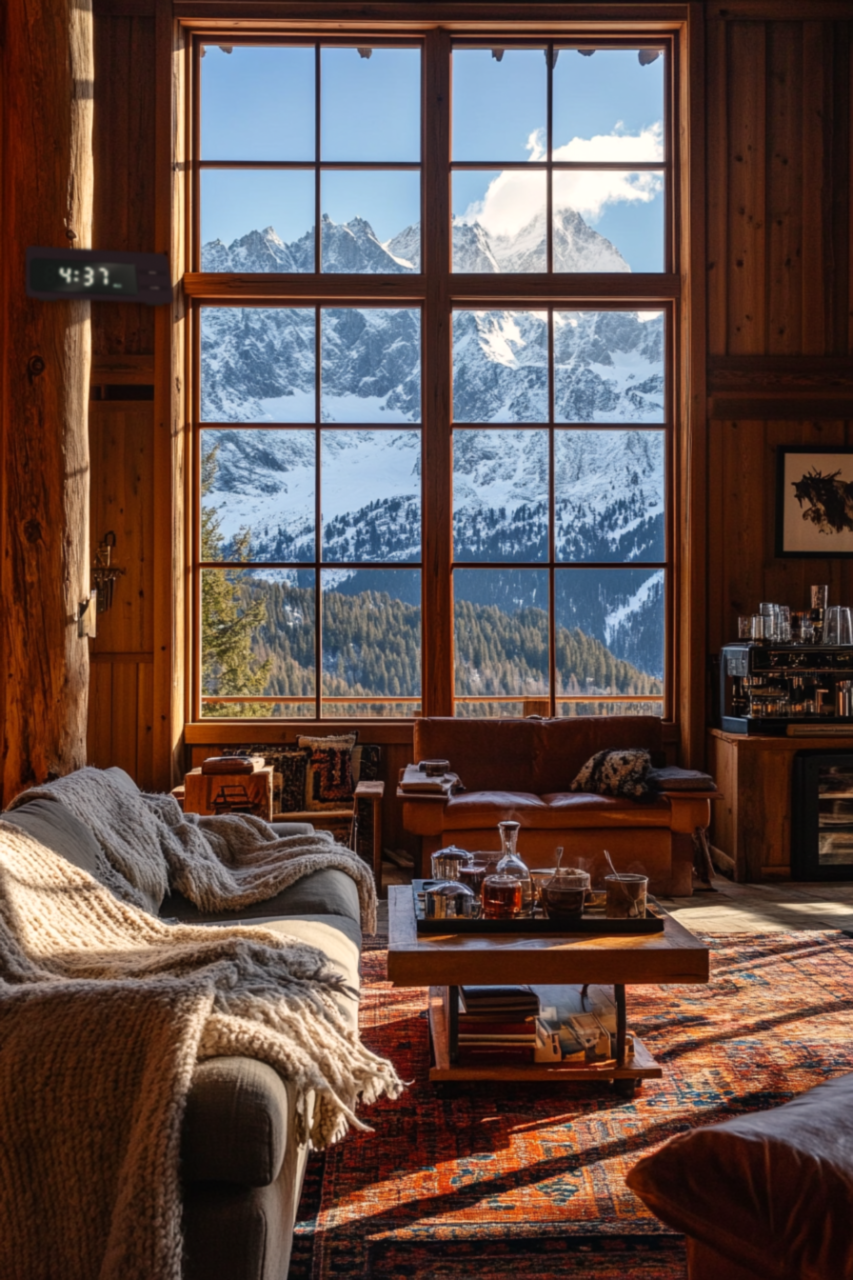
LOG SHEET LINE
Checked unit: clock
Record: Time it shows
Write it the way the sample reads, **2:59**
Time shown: **4:37**
